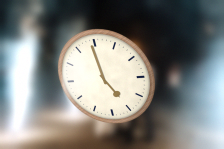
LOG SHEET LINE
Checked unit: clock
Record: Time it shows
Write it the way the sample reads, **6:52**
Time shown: **4:59**
